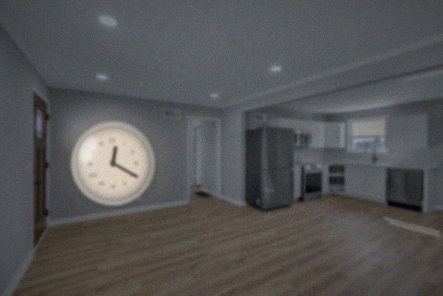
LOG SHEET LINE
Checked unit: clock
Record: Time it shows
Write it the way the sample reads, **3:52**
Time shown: **12:20**
